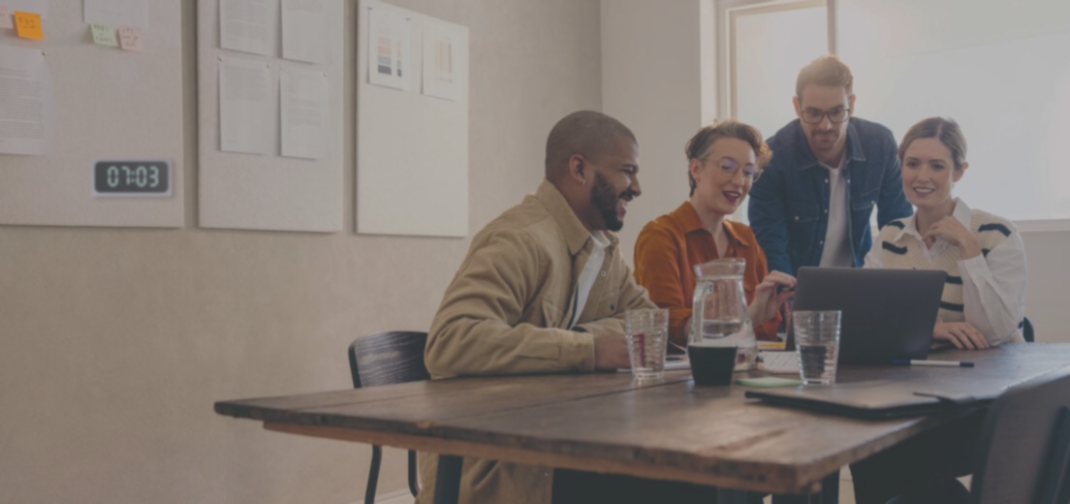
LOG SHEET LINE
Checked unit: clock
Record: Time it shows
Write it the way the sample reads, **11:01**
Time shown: **7:03**
